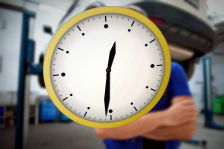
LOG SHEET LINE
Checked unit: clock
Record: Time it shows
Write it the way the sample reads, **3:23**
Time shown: **12:31**
